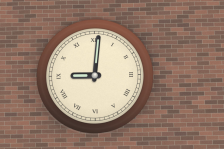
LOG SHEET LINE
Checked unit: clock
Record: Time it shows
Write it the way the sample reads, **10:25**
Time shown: **9:01**
